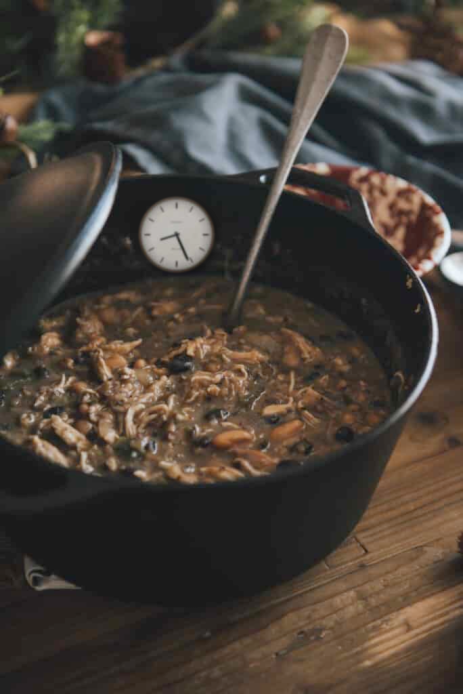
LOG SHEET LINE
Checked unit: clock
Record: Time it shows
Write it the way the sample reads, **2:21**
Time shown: **8:26**
